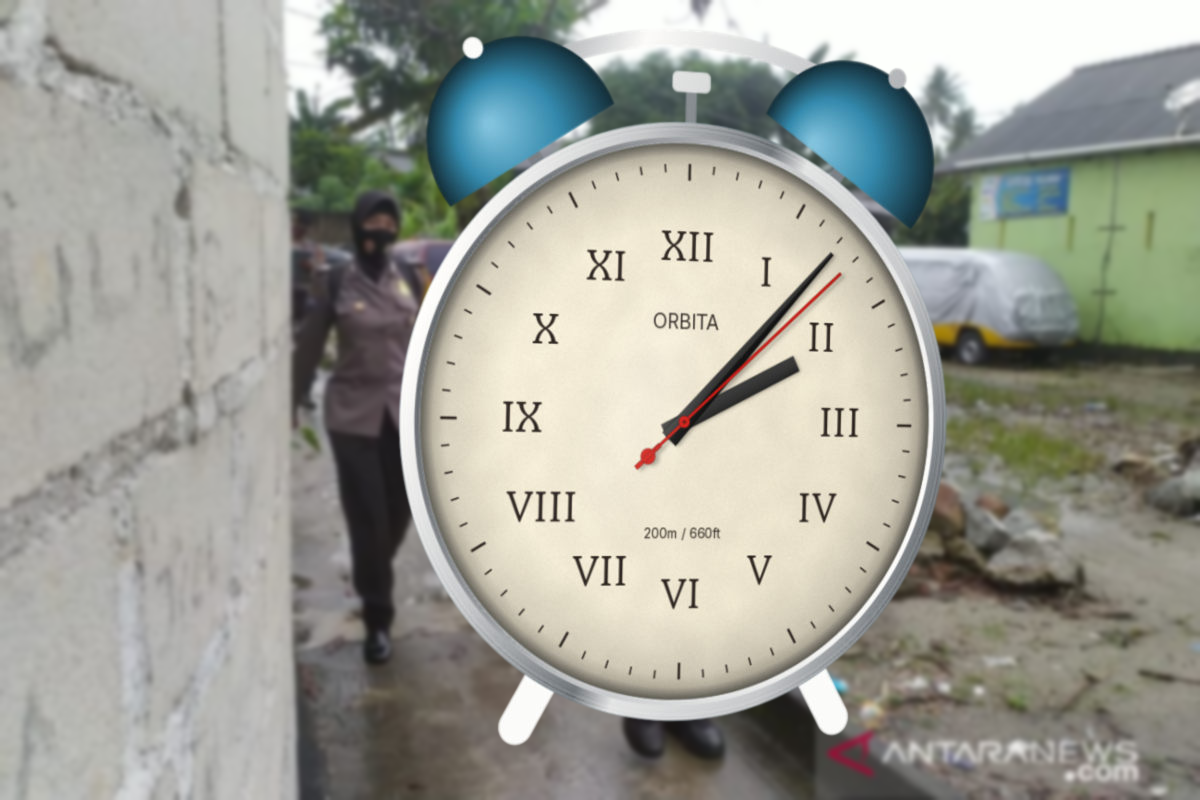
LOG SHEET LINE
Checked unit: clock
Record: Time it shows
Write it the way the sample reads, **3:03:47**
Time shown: **2:07:08**
